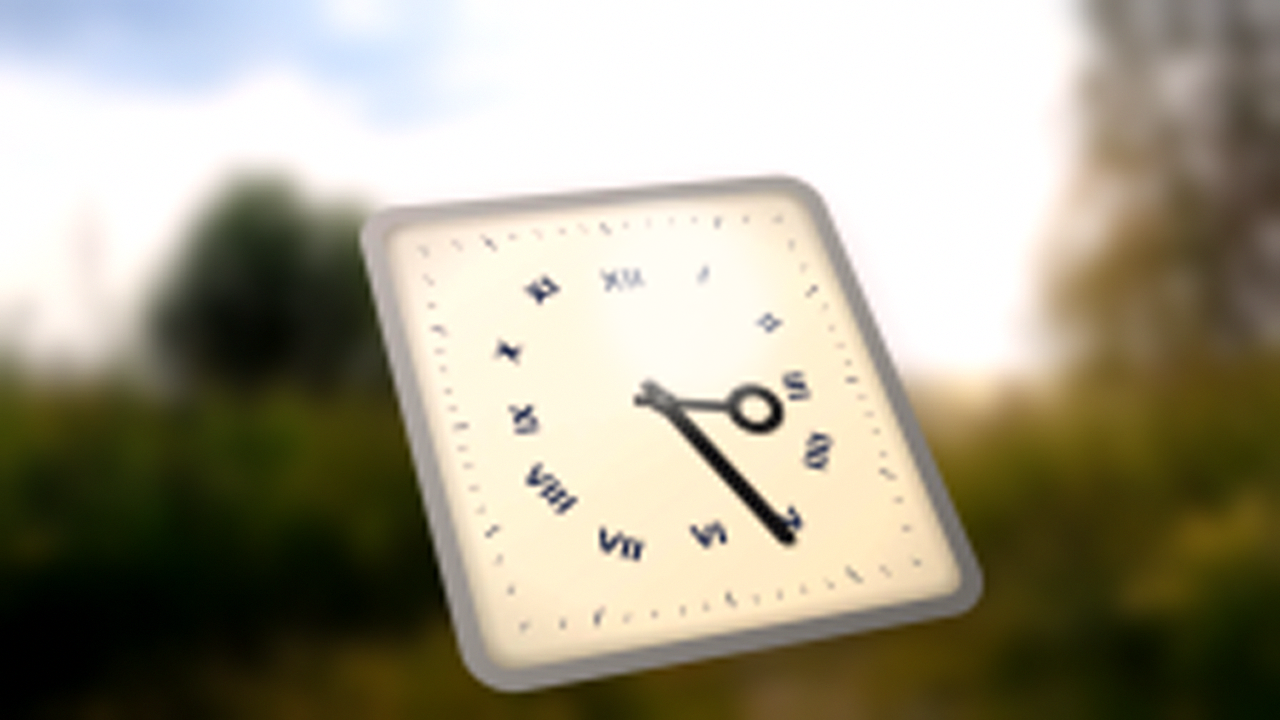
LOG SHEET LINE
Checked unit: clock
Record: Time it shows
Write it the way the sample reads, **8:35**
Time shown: **3:26**
